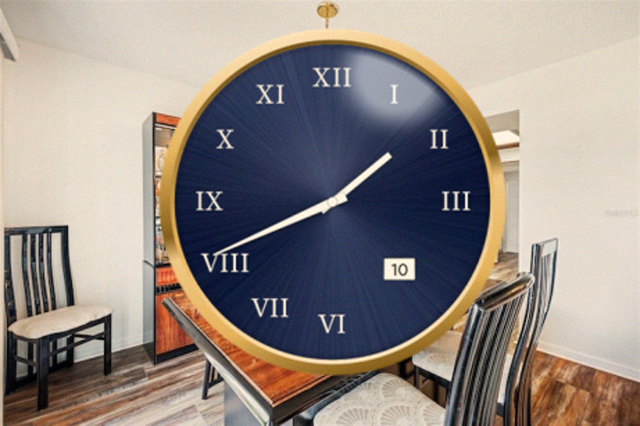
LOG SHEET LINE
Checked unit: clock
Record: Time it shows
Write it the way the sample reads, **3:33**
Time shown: **1:41**
